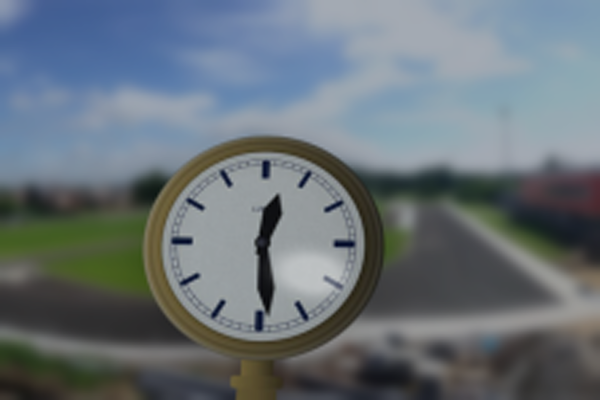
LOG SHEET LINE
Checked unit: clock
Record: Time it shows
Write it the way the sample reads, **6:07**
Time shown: **12:29**
